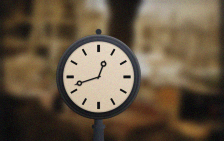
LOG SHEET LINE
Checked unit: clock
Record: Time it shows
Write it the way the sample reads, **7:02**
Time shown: **12:42**
